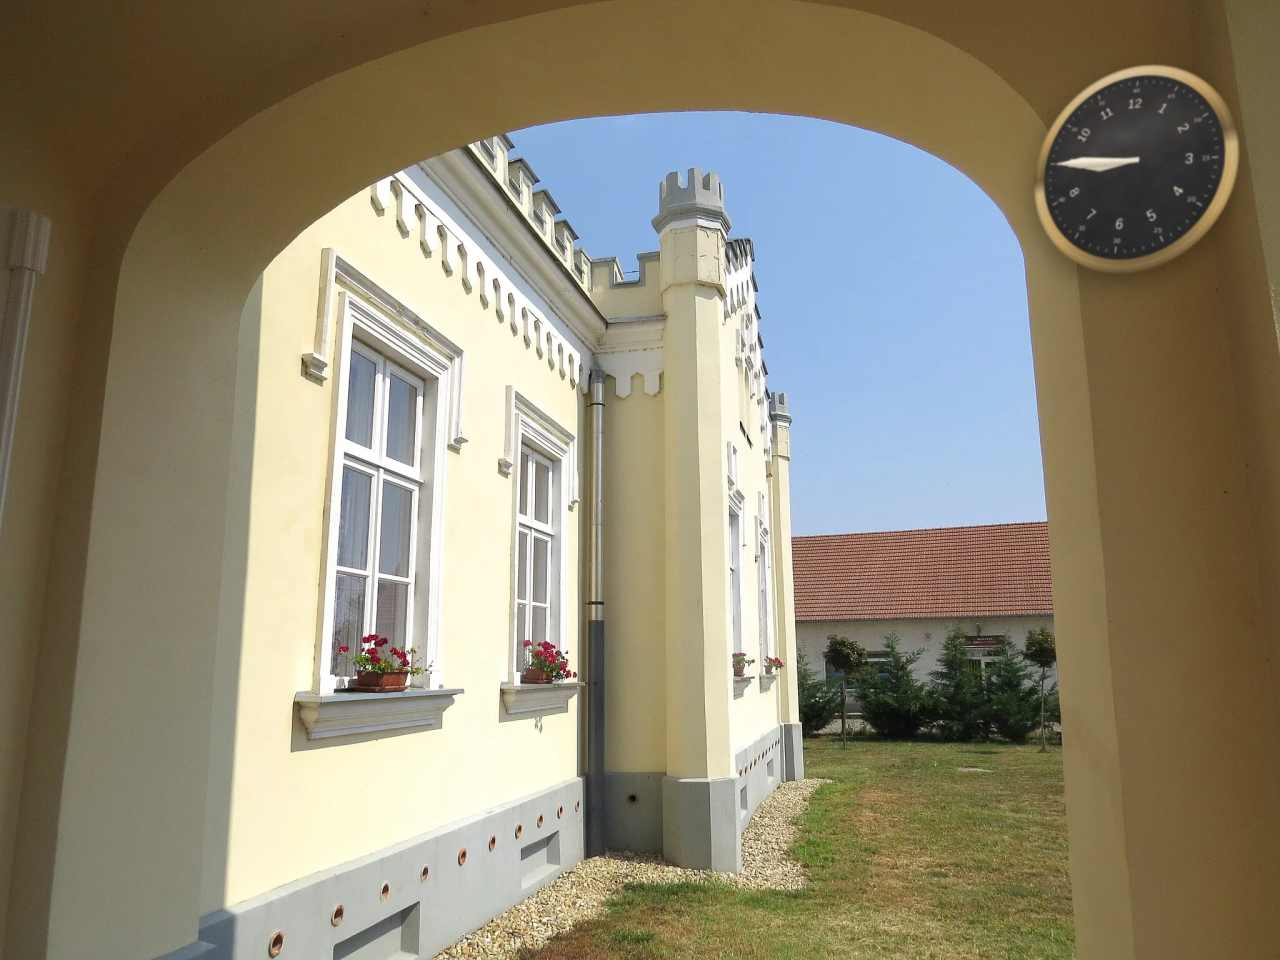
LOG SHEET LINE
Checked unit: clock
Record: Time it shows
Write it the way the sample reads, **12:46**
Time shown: **8:45**
